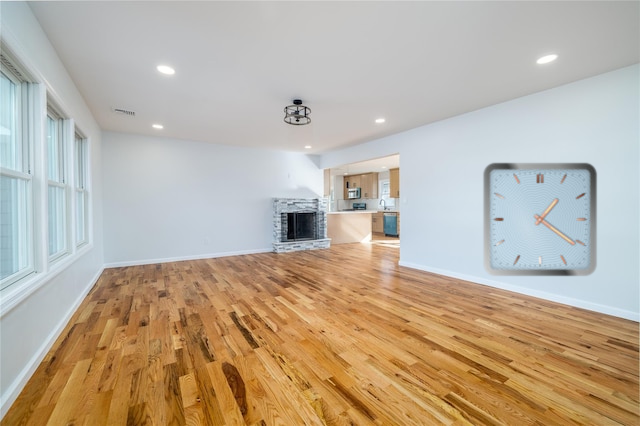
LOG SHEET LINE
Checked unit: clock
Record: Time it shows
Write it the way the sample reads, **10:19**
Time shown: **1:21**
